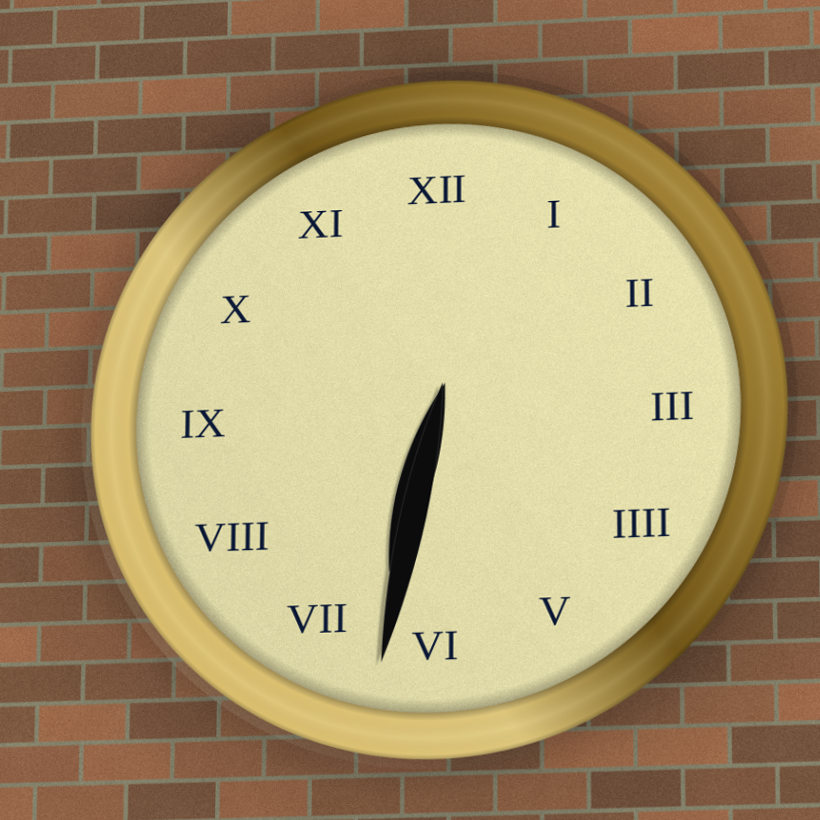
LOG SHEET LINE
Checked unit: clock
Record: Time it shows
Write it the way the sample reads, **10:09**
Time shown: **6:32**
